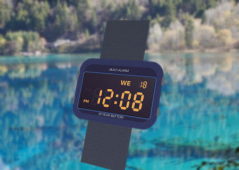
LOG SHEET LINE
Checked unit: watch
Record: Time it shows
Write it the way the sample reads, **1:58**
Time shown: **12:08**
